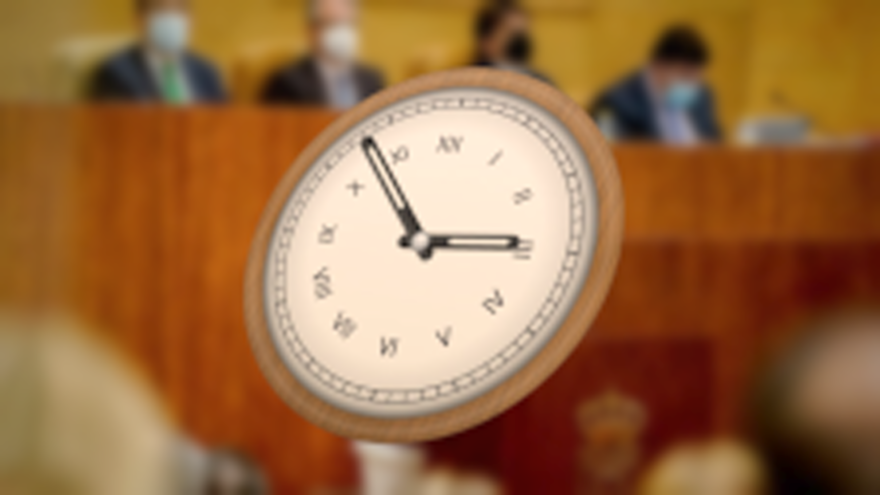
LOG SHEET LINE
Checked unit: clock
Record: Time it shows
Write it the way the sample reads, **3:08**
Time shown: **2:53**
